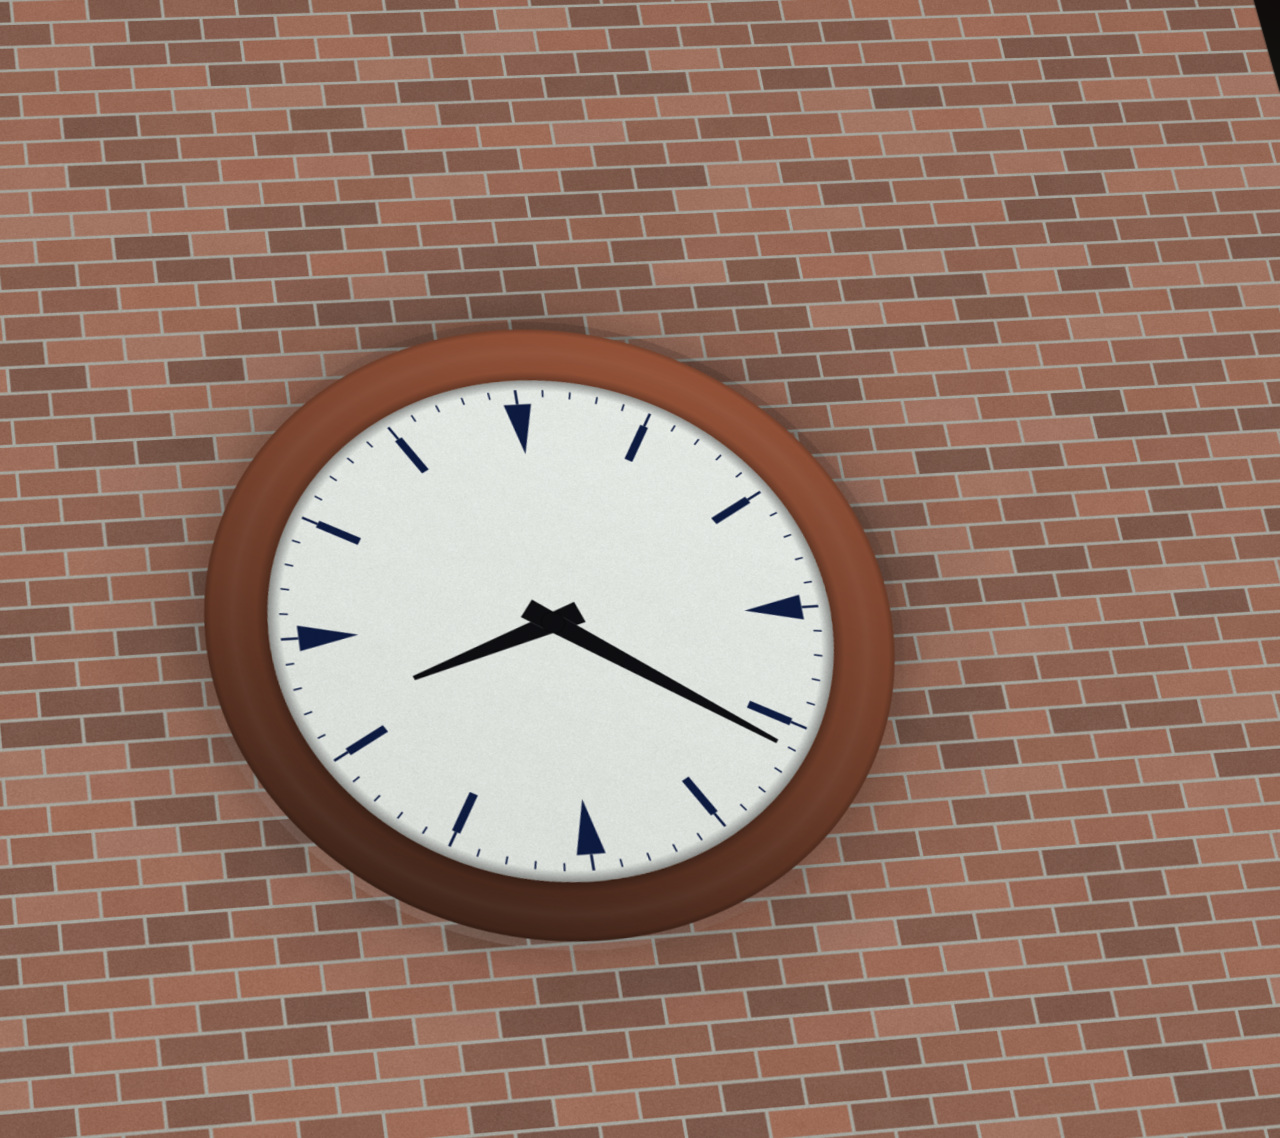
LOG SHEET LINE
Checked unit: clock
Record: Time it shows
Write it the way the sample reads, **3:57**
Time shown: **8:21**
